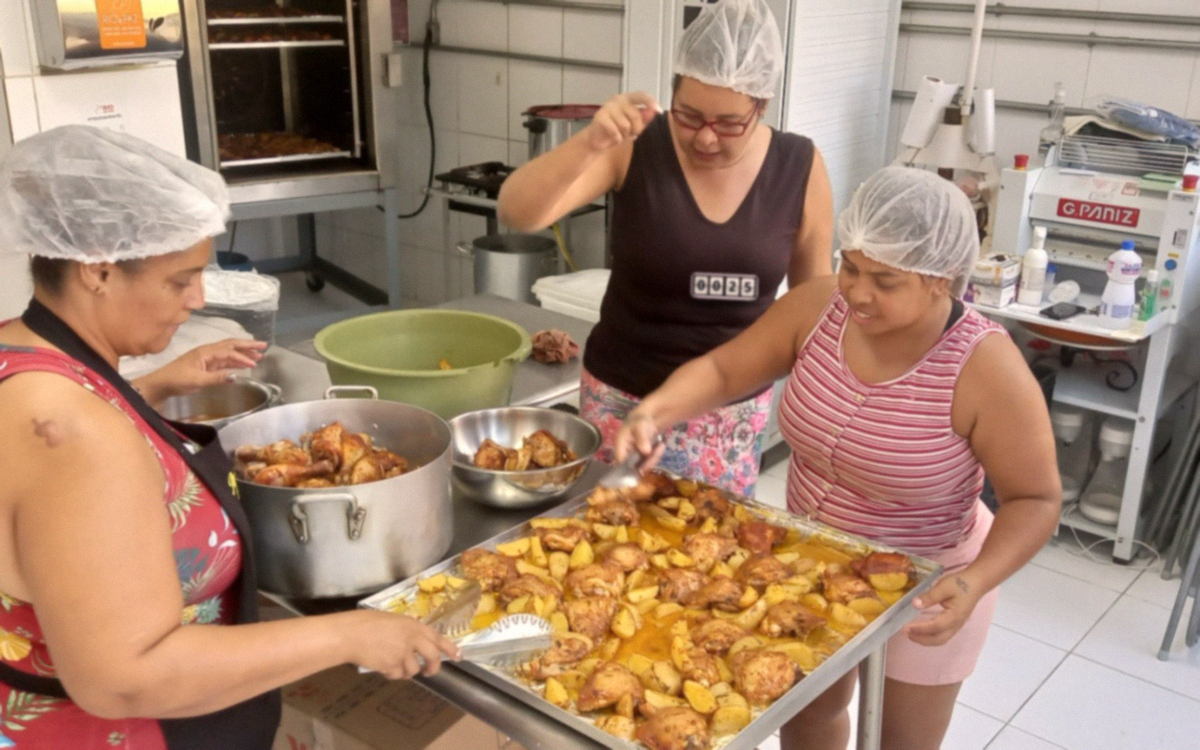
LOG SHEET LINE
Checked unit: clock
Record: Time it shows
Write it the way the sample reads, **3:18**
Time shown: **0:25**
